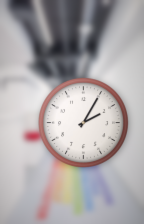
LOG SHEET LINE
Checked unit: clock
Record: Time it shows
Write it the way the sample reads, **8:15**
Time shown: **2:05**
